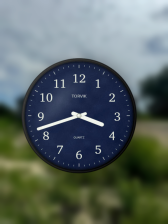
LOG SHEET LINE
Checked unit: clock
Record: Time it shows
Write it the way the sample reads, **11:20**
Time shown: **3:42**
